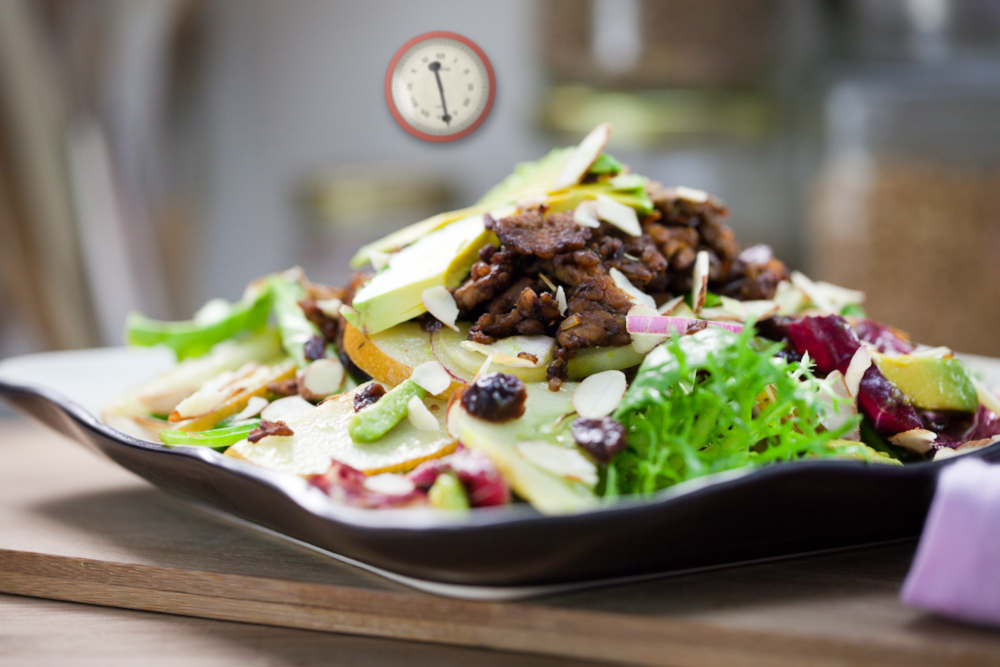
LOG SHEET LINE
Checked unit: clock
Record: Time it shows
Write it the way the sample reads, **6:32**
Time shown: **11:28**
